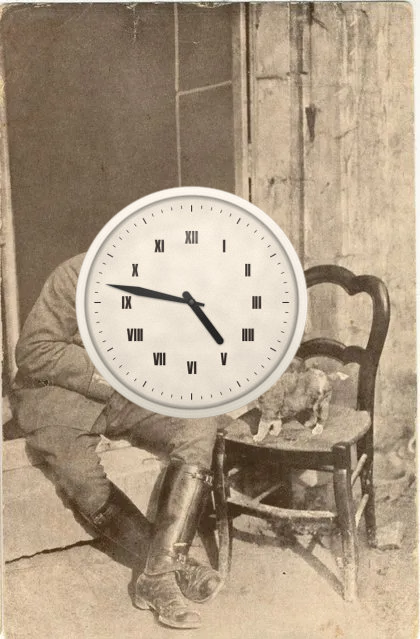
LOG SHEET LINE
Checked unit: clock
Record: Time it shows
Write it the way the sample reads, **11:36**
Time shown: **4:47**
